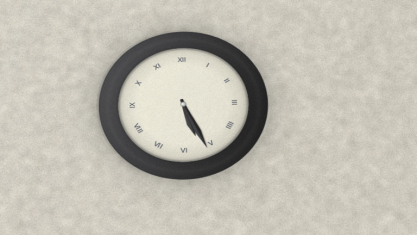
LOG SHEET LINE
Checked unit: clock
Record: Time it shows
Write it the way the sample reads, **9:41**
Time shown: **5:26**
